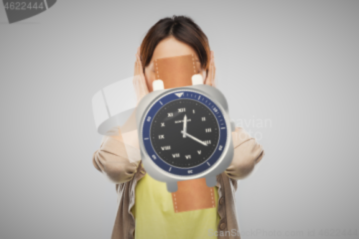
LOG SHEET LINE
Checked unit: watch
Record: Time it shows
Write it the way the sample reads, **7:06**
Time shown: **12:21**
